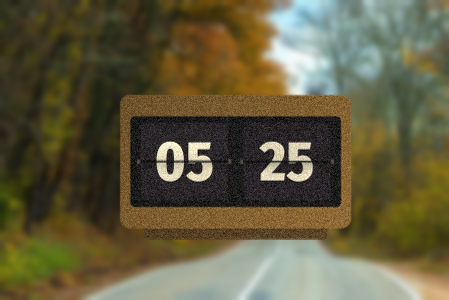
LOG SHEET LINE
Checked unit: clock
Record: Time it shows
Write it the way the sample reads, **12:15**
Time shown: **5:25**
